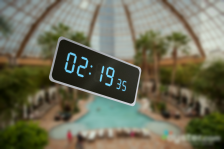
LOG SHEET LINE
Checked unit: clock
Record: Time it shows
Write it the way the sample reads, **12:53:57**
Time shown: **2:19:35**
